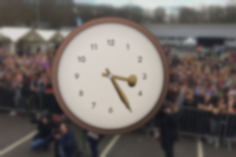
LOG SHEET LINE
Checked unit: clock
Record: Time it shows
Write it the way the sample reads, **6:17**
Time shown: **3:25**
